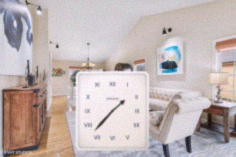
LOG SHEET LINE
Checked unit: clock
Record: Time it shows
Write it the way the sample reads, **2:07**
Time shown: **1:37**
